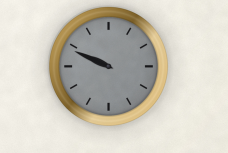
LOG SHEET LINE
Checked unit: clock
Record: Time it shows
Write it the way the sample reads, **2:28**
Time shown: **9:49**
